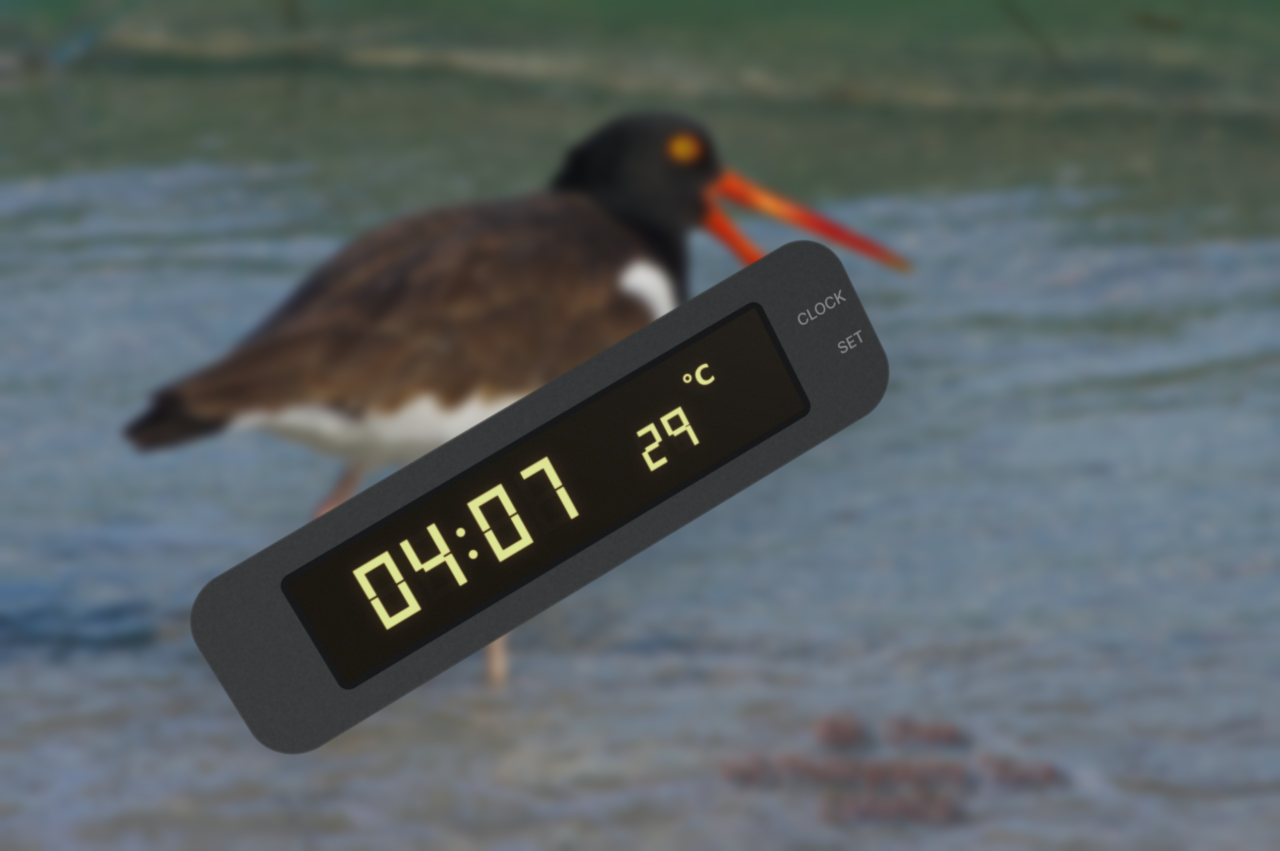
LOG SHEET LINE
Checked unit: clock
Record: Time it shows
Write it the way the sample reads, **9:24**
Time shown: **4:07**
